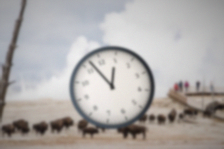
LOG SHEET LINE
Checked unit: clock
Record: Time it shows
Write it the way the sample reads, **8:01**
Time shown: **12:57**
